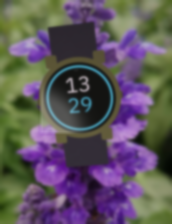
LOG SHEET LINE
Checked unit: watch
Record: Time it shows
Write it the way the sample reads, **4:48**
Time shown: **13:29**
